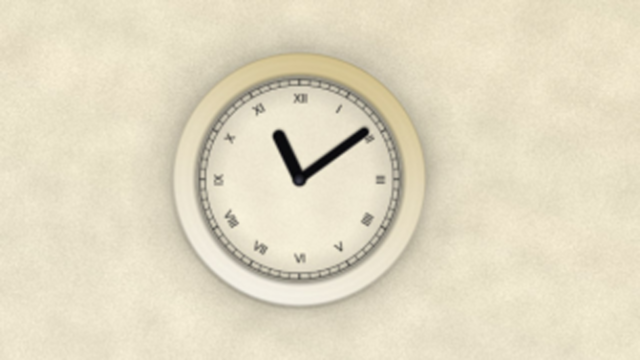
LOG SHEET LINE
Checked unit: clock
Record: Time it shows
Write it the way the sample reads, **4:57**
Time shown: **11:09**
